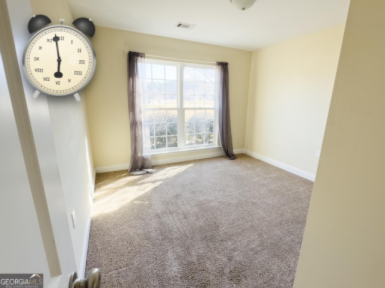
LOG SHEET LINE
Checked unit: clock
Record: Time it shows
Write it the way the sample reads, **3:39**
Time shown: **5:58**
